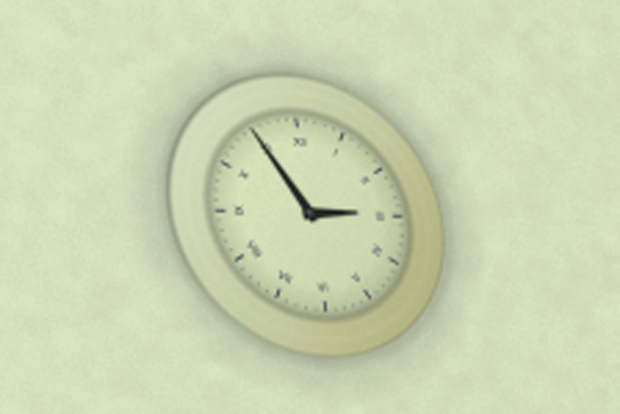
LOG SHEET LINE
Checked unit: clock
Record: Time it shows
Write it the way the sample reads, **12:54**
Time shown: **2:55**
